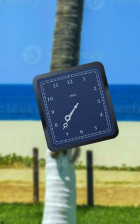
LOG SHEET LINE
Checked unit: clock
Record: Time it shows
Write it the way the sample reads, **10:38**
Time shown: **7:37**
